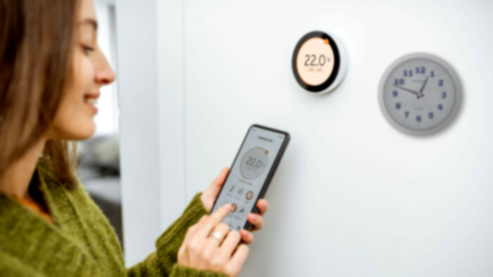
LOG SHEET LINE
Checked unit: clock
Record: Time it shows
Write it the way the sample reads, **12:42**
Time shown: **12:48**
